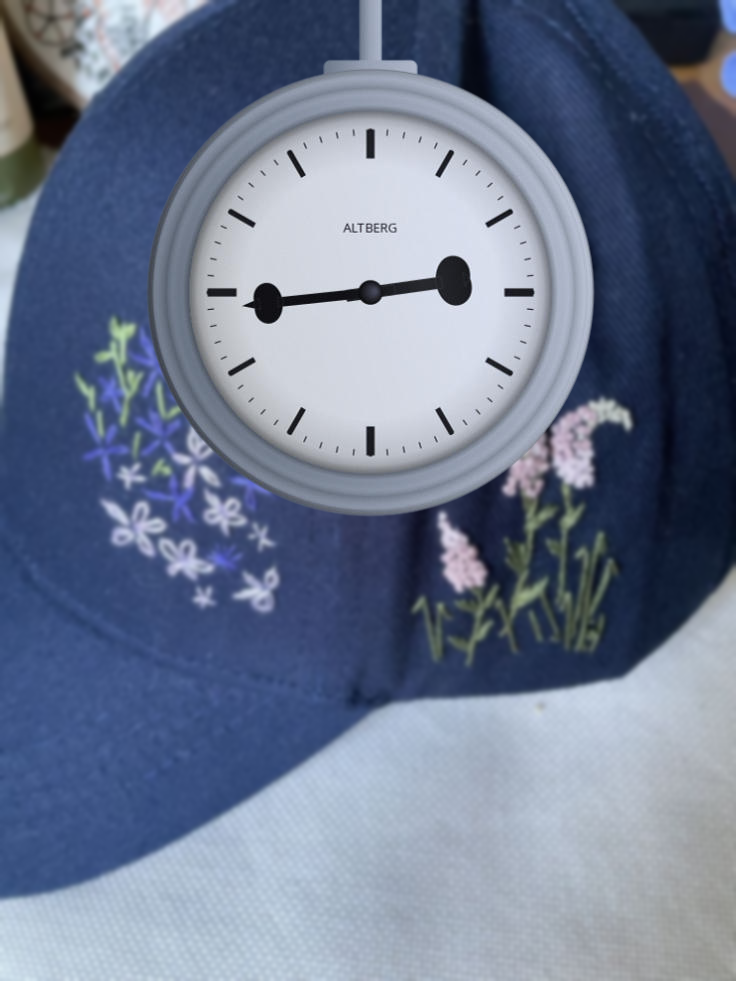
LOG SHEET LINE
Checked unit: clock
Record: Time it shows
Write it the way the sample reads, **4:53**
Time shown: **2:44**
